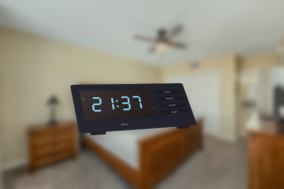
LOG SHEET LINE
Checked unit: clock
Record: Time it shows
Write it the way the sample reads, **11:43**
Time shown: **21:37**
